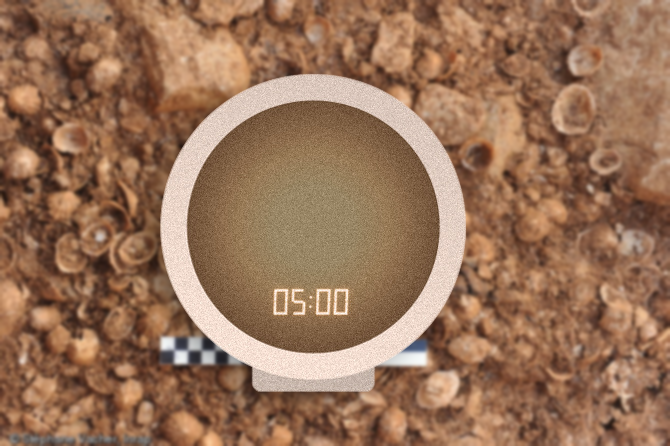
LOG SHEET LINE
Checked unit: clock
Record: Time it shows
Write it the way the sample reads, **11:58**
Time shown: **5:00**
